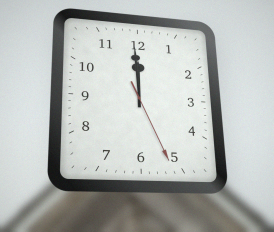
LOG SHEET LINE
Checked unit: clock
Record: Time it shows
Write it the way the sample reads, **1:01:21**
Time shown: **11:59:26**
